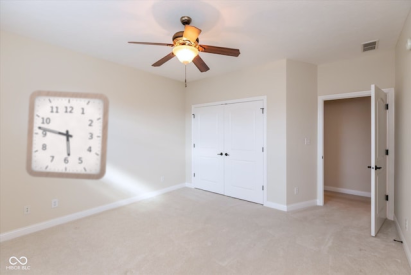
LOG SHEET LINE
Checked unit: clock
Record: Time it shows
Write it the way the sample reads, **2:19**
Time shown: **5:47**
